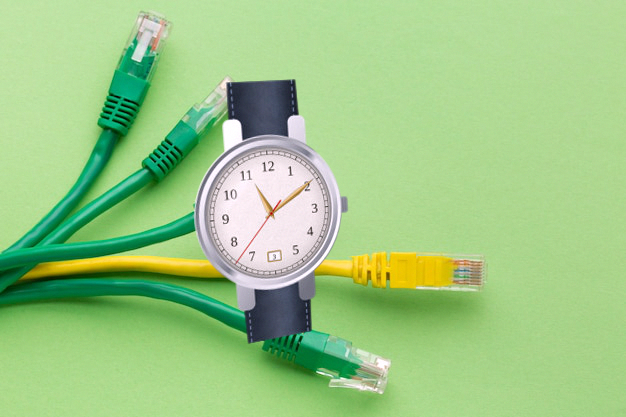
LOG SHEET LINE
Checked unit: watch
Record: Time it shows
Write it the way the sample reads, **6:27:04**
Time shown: **11:09:37**
